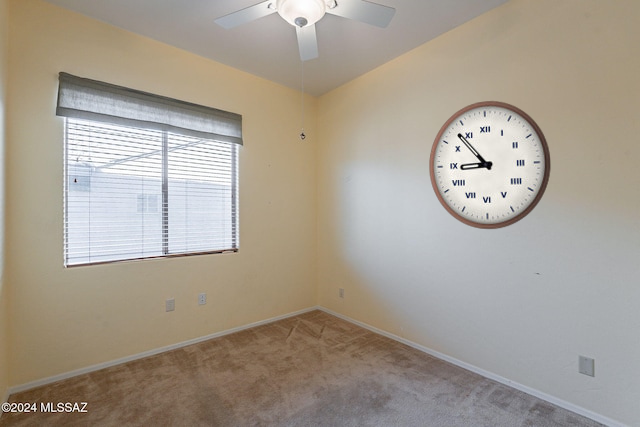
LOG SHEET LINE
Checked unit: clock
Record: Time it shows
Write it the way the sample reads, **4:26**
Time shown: **8:53**
